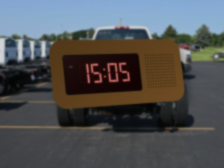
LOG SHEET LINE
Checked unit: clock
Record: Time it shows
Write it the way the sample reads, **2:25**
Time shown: **15:05**
